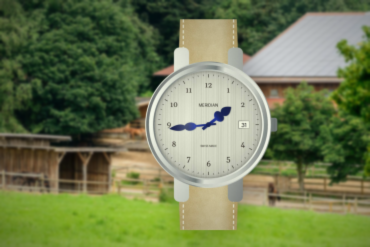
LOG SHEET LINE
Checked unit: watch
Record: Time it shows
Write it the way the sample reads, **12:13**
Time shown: **1:44**
